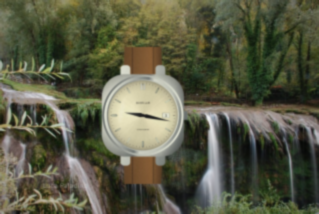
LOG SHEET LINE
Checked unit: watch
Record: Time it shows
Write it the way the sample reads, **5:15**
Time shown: **9:17**
